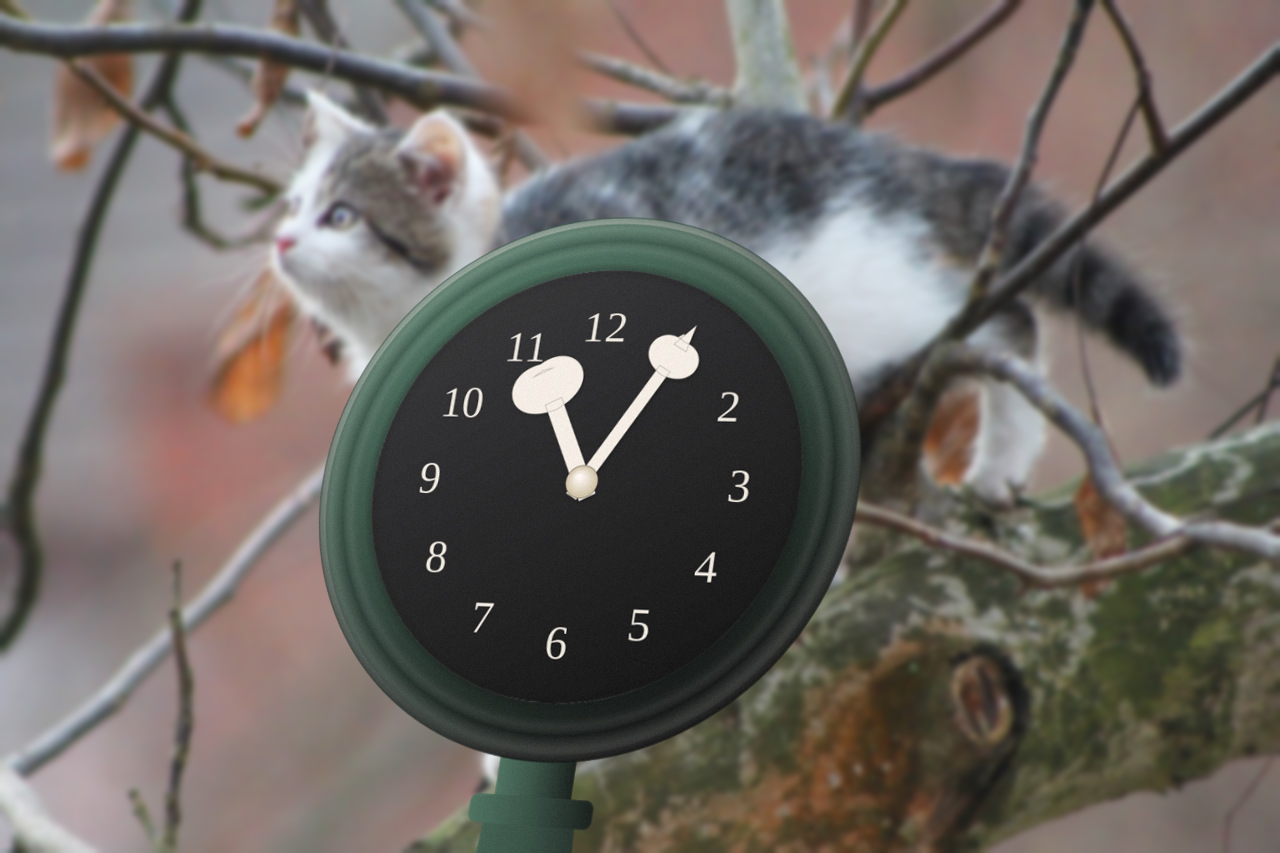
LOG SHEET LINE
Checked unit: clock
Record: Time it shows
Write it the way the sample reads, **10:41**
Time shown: **11:05**
